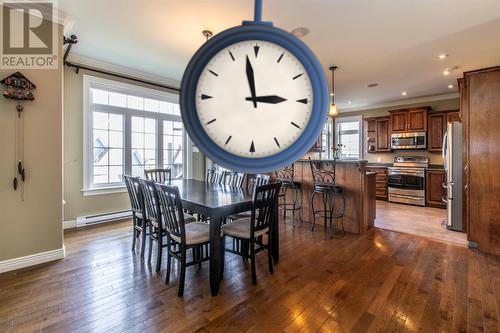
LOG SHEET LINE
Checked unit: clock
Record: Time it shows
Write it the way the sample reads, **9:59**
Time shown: **2:58**
